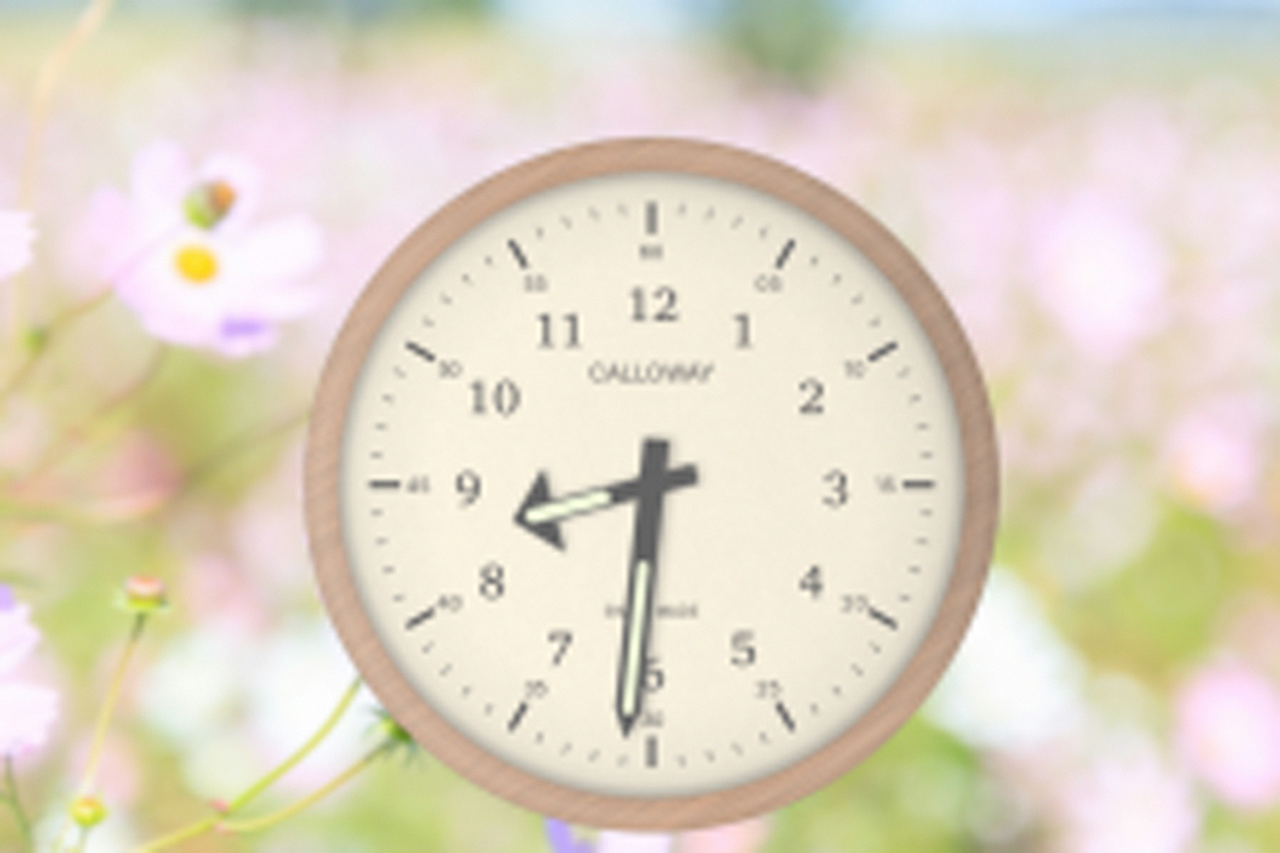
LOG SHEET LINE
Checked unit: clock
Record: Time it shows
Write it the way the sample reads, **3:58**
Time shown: **8:31**
